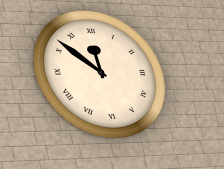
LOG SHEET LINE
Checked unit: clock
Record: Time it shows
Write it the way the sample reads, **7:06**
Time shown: **11:52**
